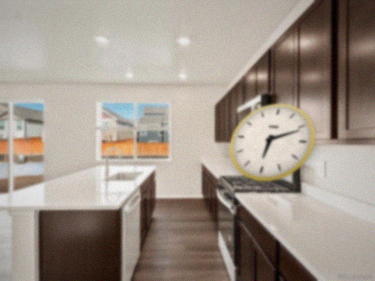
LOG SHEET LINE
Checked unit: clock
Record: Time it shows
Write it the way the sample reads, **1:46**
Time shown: **6:11**
